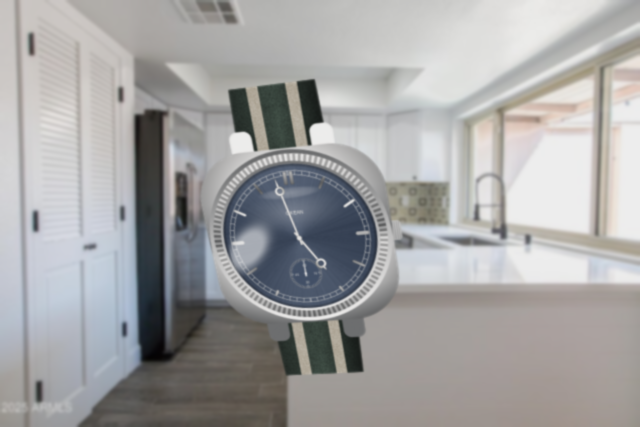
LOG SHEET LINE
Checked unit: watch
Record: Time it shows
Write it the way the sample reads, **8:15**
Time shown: **4:58**
